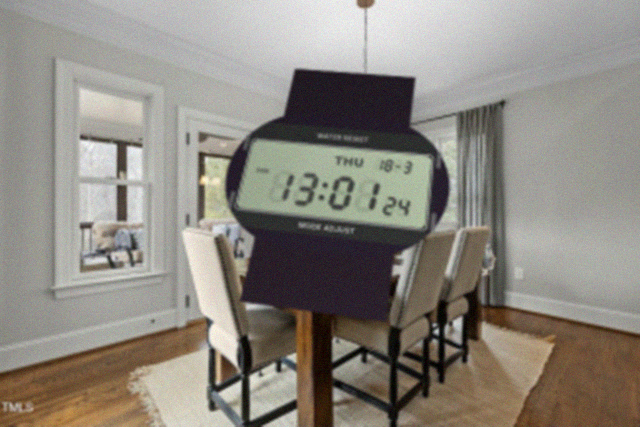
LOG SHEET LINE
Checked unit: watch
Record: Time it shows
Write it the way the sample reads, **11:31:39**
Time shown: **13:01:24**
